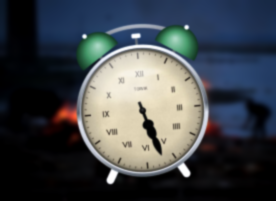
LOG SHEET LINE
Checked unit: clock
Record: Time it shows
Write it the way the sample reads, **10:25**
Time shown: **5:27**
